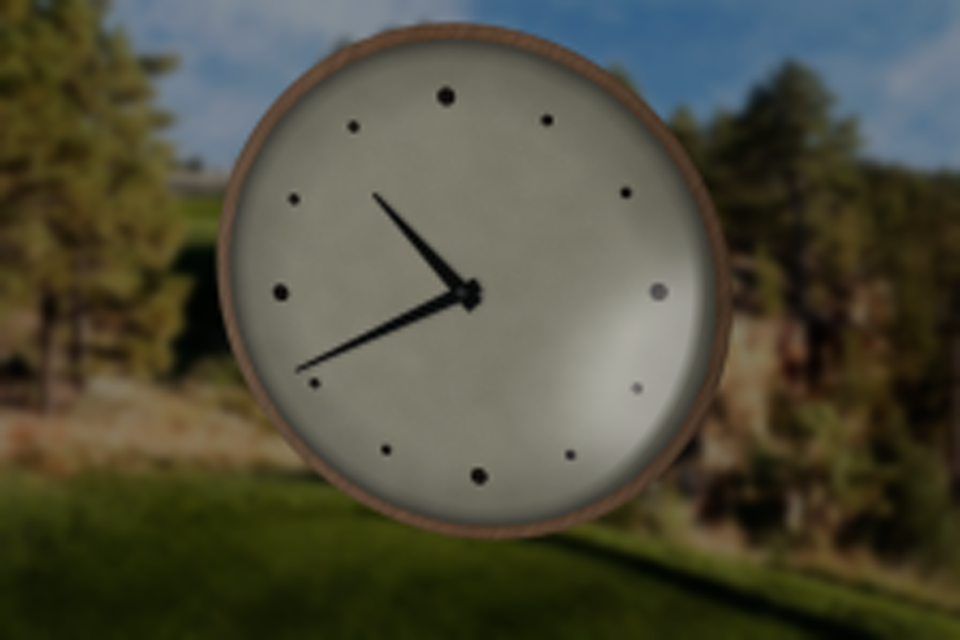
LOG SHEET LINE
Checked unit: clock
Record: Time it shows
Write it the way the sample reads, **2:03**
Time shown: **10:41**
